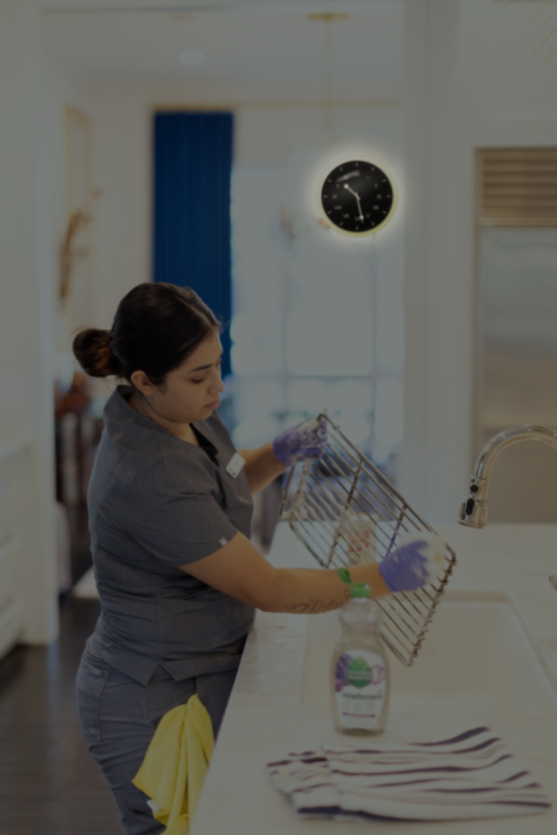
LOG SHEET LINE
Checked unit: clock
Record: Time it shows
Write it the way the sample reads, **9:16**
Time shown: **10:28**
